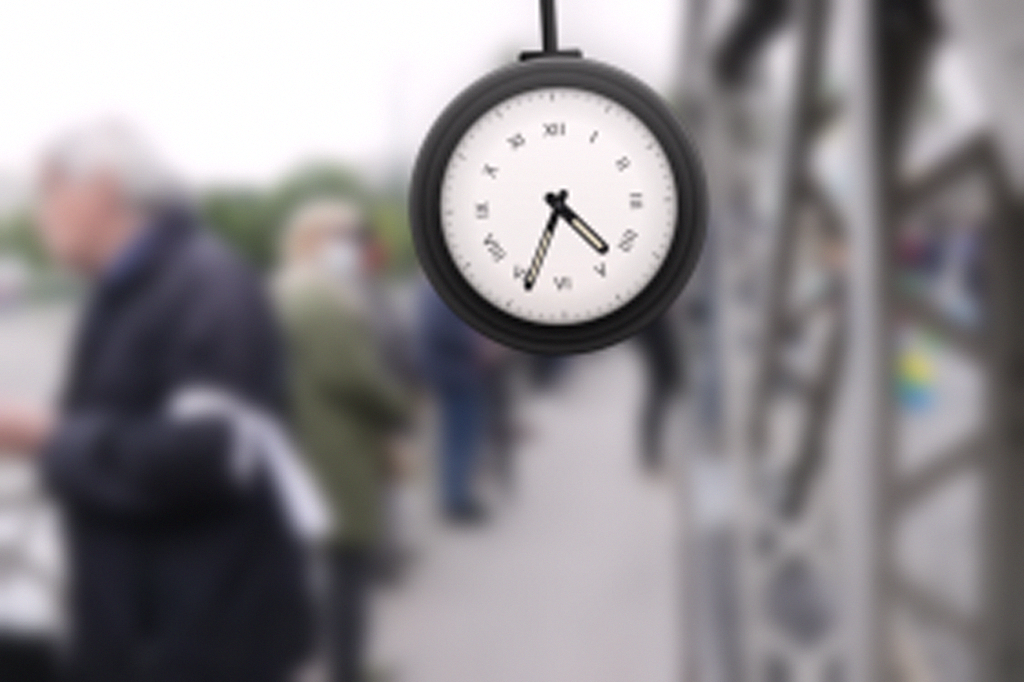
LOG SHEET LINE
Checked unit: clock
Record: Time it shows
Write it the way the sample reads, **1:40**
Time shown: **4:34**
